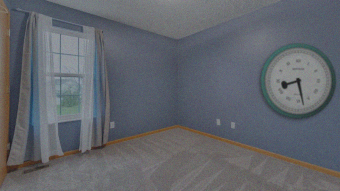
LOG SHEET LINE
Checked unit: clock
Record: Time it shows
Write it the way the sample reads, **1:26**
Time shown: **8:28**
